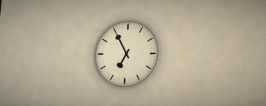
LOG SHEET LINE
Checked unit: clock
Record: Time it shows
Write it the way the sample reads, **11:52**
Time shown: **6:55**
